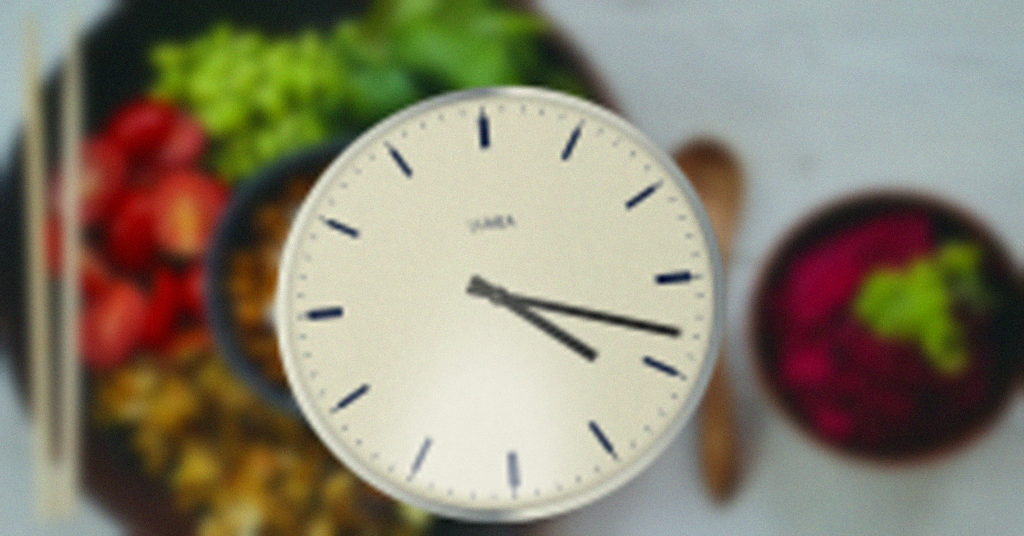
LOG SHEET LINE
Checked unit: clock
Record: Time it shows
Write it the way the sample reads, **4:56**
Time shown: **4:18**
